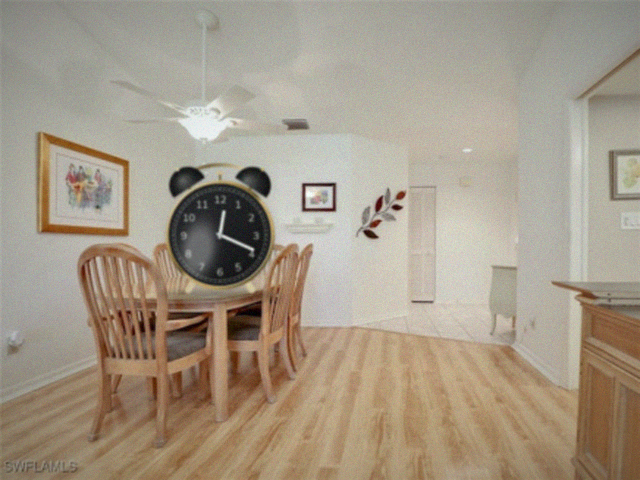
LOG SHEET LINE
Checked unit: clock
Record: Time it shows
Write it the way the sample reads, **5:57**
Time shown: **12:19**
